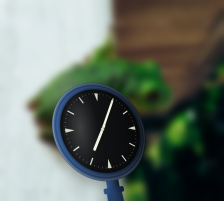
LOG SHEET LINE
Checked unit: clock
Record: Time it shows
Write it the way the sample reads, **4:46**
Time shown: **7:05**
